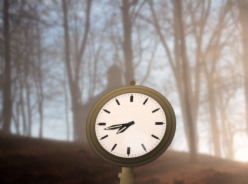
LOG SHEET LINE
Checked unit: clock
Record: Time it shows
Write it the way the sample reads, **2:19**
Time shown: **7:43**
